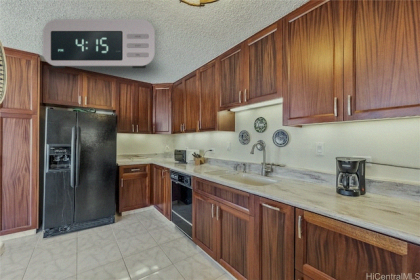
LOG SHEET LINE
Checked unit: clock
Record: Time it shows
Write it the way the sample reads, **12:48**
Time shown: **4:15**
